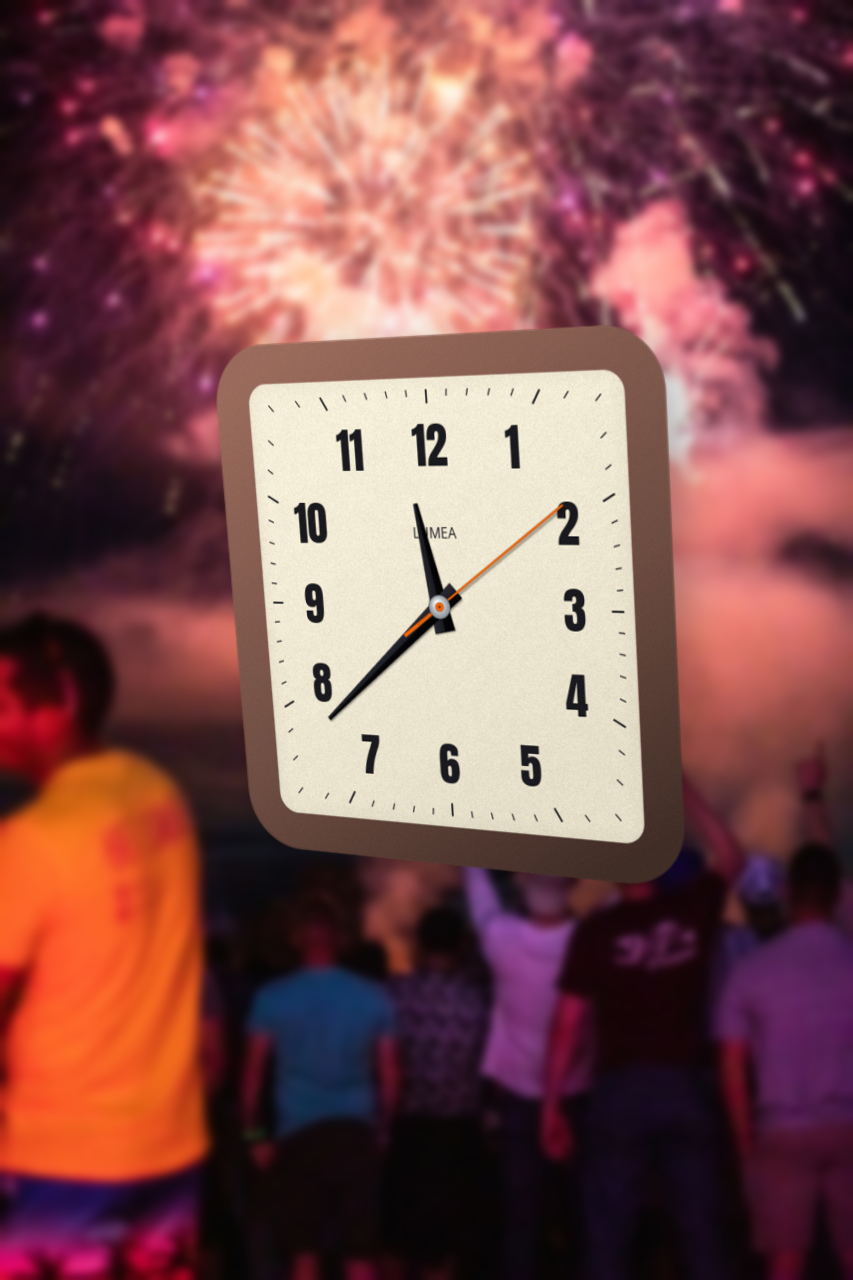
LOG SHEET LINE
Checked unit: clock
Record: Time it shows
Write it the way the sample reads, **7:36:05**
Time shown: **11:38:09**
